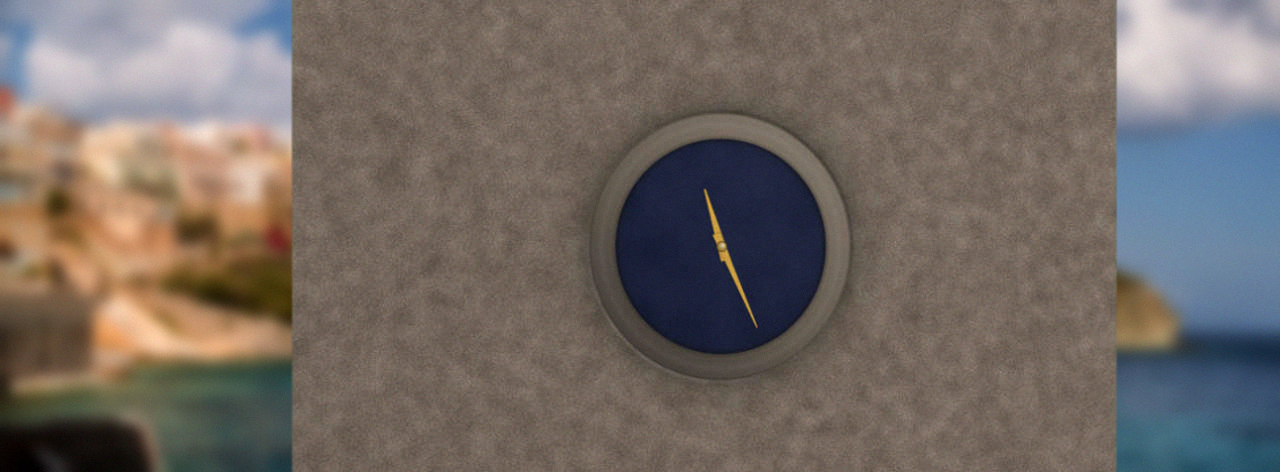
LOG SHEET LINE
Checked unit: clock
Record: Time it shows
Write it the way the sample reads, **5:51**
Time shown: **11:26**
